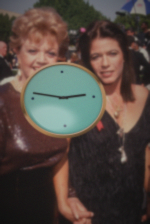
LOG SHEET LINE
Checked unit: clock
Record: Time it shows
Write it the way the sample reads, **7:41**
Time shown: **2:47**
